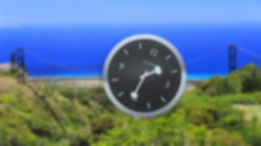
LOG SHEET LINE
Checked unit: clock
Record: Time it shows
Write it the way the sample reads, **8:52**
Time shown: **1:31**
